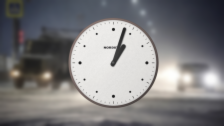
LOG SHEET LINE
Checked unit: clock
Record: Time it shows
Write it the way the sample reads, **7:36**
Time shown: **1:03**
